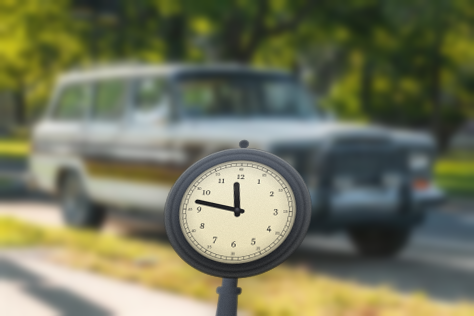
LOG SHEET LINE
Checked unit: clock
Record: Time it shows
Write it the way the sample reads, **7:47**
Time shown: **11:47**
